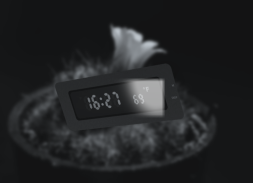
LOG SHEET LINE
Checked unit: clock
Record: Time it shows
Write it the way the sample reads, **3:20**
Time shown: **16:27**
